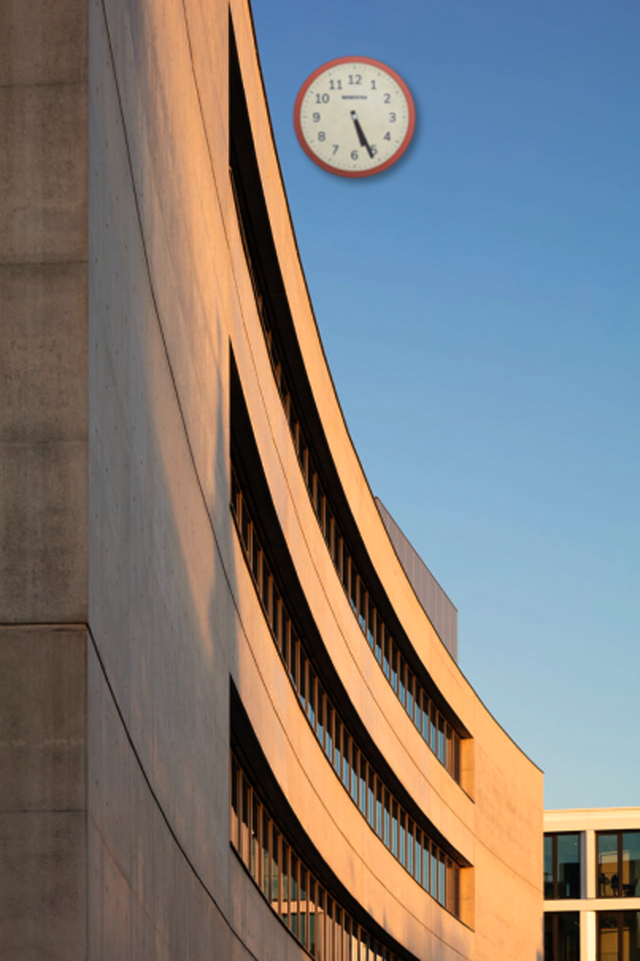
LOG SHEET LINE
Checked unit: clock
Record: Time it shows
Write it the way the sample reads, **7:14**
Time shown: **5:26**
